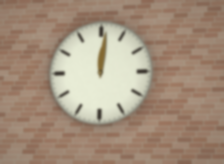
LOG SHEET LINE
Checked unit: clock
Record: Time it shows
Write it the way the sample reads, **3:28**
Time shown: **12:01**
